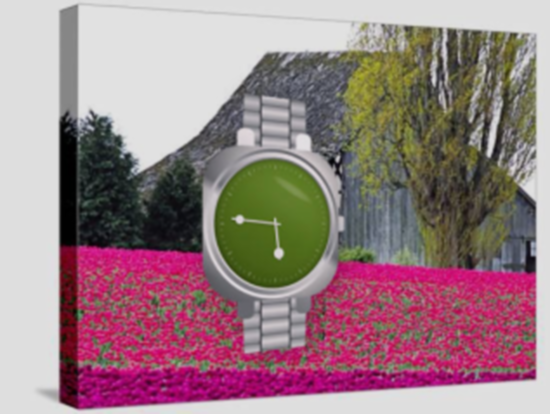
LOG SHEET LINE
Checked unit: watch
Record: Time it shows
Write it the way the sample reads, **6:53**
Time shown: **5:46**
